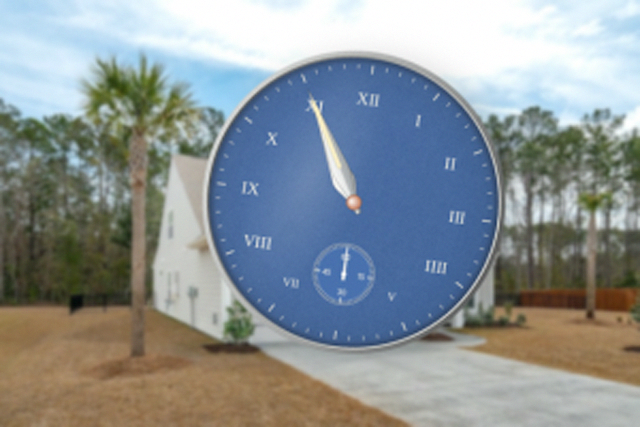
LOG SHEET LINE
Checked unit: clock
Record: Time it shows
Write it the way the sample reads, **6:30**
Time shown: **10:55**
